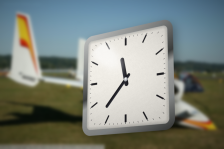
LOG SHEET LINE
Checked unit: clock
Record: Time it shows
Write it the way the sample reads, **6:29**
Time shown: **11:37**
